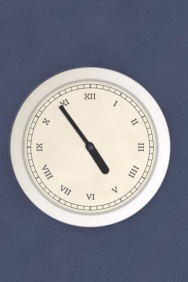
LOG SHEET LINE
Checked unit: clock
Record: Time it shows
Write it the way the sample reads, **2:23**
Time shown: **4:54**
